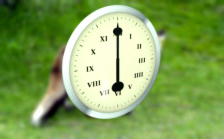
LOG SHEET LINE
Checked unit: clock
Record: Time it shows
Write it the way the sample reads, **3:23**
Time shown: **6:00**
